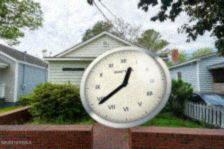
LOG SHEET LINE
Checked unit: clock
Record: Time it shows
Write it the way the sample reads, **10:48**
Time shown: **12:39**
